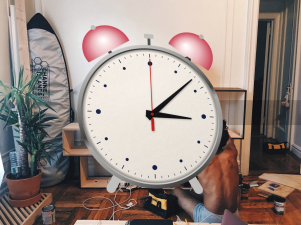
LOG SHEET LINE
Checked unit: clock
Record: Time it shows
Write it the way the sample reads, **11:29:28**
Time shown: **3:08:00**
